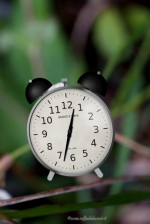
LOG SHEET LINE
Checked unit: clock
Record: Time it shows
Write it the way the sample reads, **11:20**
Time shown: **12:33**
